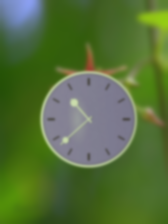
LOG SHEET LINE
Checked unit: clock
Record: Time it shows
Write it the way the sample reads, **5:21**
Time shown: **10:38**
